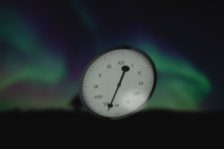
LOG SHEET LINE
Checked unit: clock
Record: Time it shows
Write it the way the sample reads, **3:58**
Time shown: **12:33**
